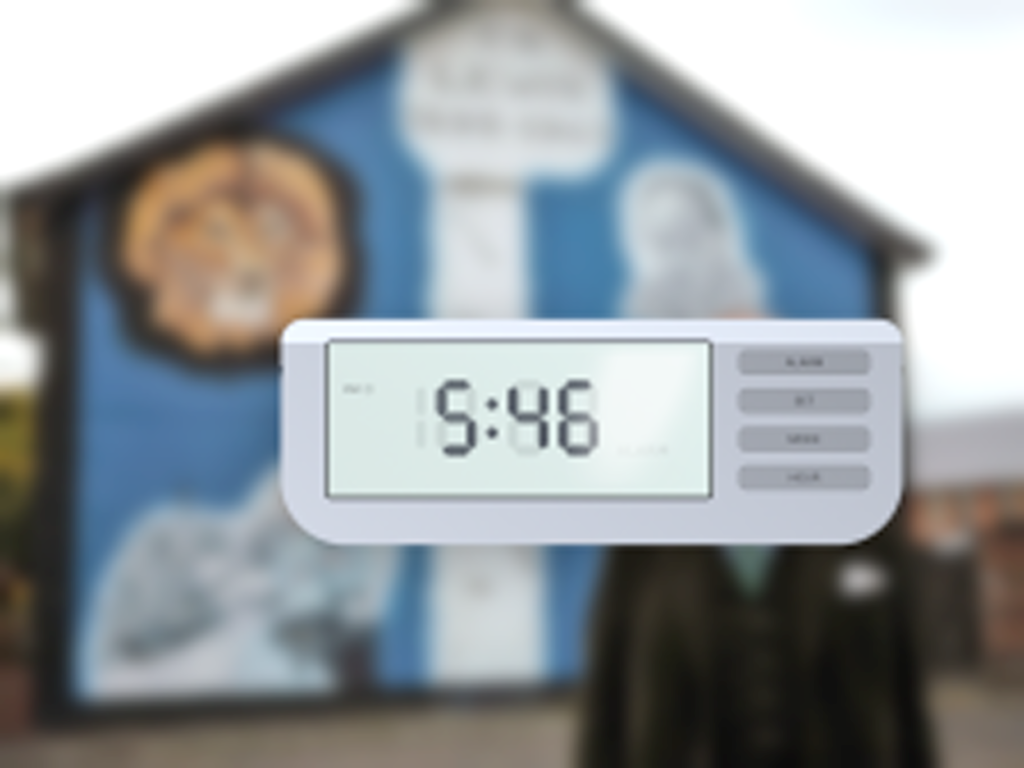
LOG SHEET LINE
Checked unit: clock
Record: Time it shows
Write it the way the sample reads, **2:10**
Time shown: **5:46**
